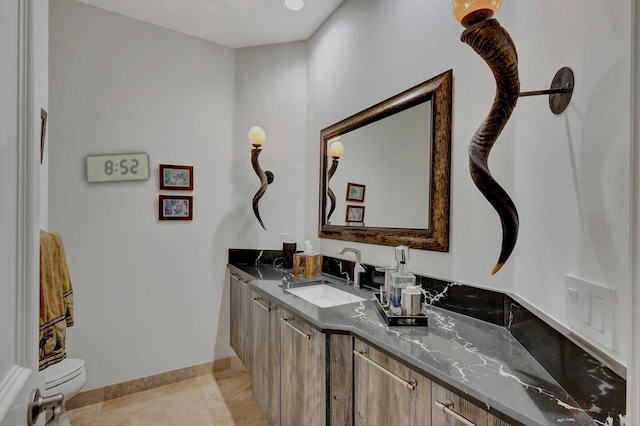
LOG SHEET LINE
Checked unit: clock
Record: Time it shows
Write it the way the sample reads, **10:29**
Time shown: **8:52**
